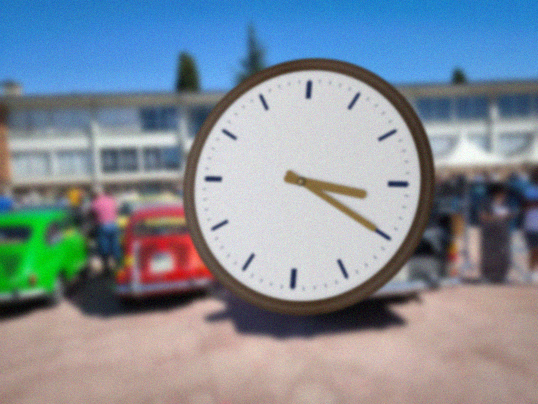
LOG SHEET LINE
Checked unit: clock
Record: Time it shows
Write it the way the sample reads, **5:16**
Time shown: **3:20**
